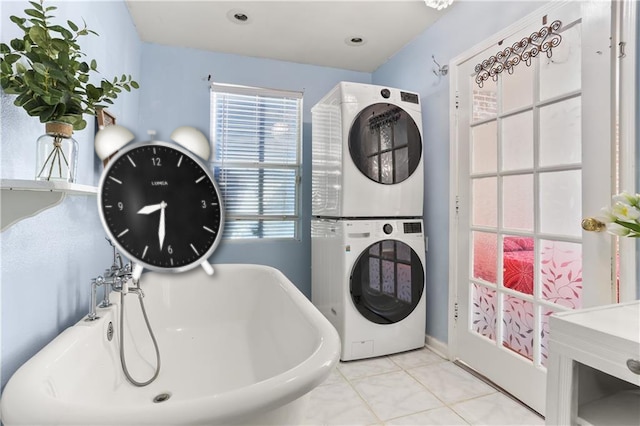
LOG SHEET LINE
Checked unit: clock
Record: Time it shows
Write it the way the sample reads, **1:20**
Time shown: **8:32**
